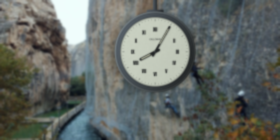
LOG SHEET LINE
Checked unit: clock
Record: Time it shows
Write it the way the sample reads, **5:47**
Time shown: **8:05**
